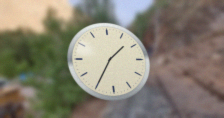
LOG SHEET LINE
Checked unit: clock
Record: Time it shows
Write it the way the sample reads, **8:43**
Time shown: **1:35**
